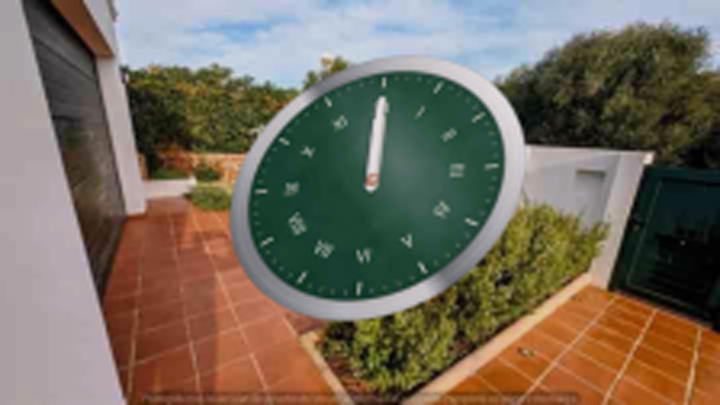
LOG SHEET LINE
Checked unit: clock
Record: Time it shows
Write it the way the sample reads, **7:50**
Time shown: **12:00**
